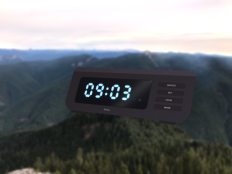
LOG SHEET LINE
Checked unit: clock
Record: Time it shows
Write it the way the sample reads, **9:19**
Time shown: **9:03**
